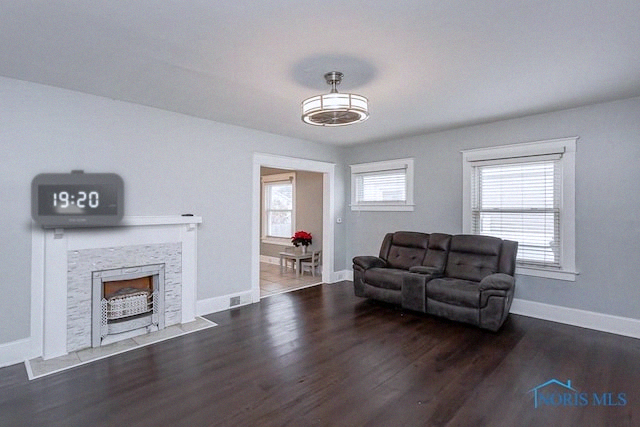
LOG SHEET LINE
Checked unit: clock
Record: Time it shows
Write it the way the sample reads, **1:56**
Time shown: **19:20**
